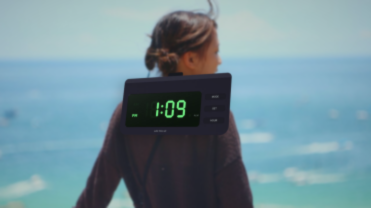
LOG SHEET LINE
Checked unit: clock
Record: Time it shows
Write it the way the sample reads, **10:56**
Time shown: **1:09**
